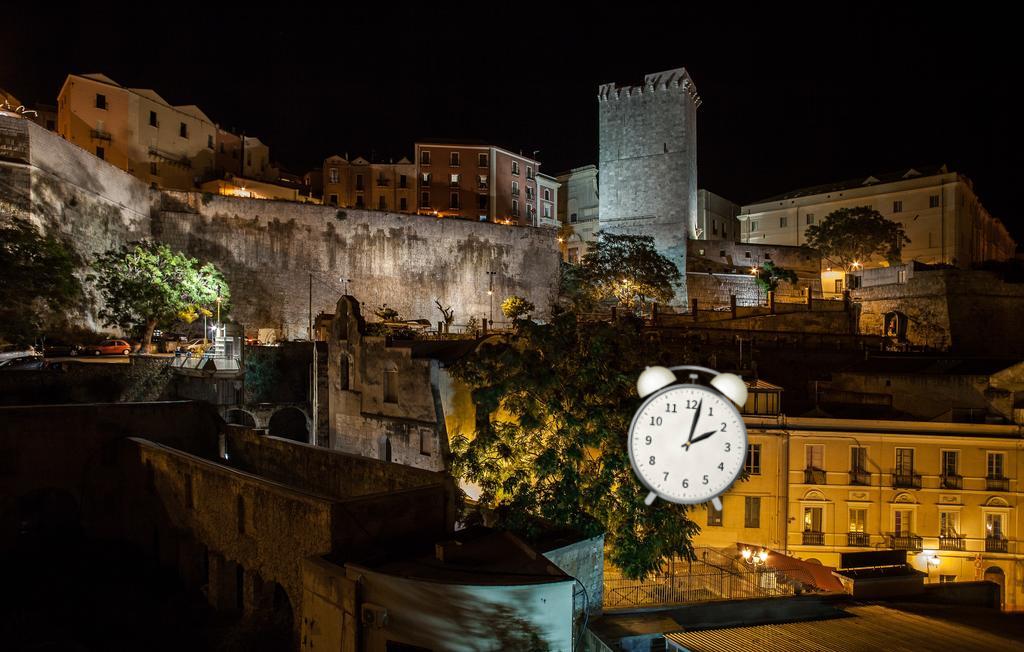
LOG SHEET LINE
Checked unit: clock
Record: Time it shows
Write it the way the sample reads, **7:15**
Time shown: **2:02**
